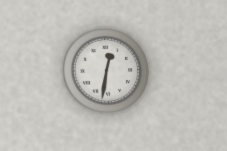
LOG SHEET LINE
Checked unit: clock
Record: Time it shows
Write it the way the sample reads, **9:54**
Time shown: **12:32**
